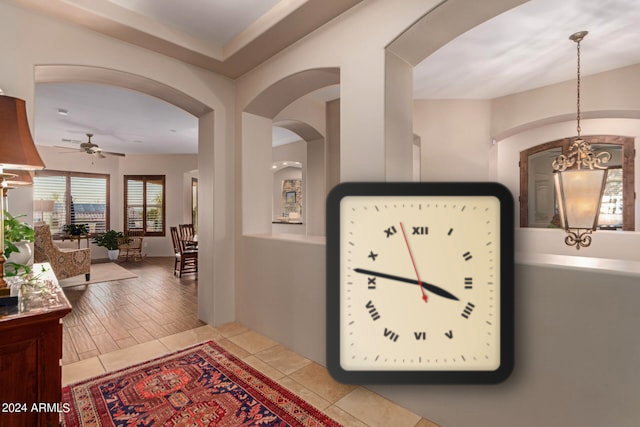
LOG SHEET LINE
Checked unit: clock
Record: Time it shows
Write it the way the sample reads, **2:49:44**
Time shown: **3:46:57**
